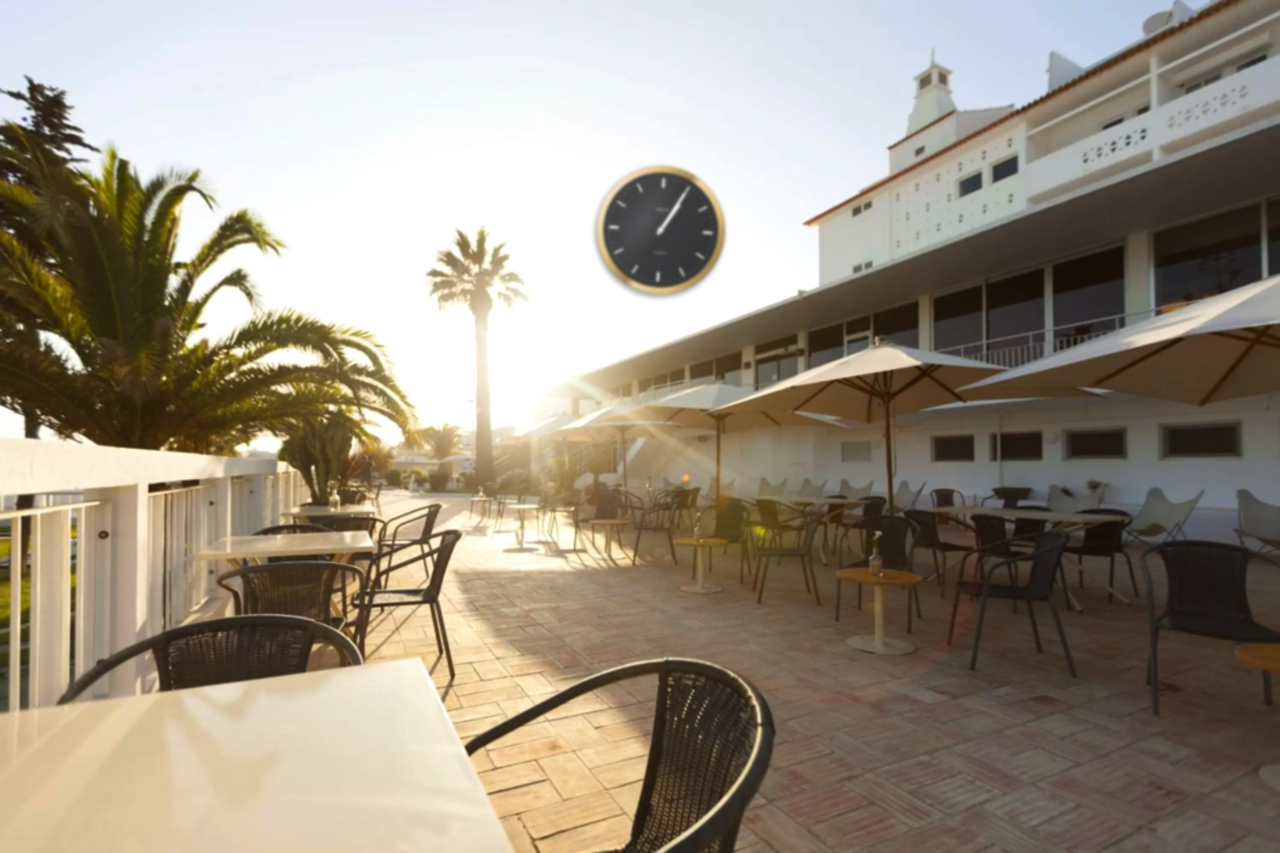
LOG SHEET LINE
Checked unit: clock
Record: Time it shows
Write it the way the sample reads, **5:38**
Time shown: **1:05**
